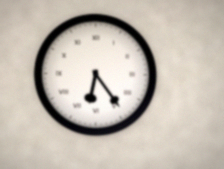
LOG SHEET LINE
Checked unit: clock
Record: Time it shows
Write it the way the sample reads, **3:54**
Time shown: **6:24**
